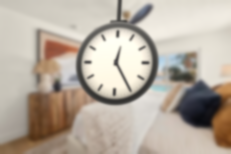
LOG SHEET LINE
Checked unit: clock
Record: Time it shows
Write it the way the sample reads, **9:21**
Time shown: **12:25**
